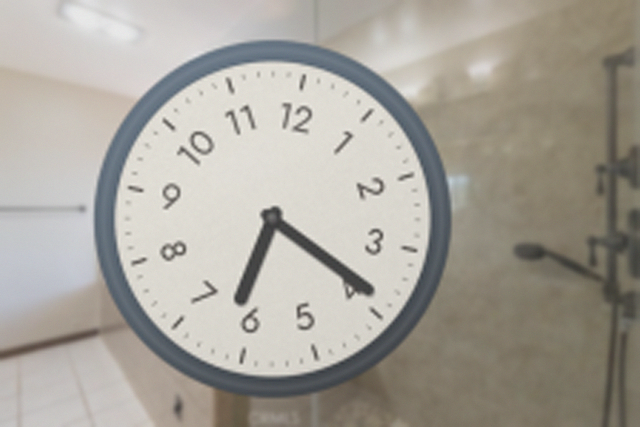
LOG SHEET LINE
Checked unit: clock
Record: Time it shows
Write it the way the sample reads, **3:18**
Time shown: **6:19**
